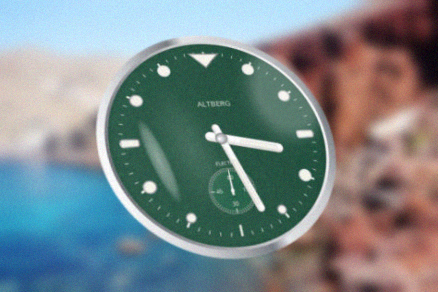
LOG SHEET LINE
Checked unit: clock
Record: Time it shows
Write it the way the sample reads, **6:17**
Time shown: **3:27**
